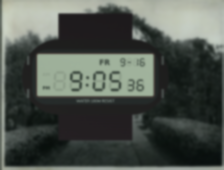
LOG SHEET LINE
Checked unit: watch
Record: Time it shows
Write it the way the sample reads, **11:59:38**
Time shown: **9:05:36**
